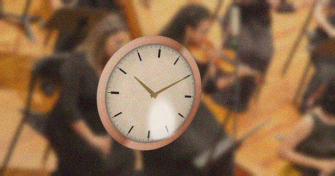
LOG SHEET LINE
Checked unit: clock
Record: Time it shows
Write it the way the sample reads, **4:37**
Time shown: **10:10**
